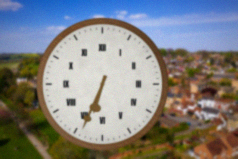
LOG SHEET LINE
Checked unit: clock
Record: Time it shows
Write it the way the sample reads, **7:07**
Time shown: **6:34**
